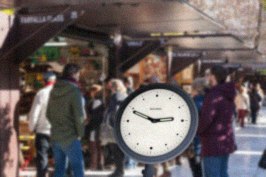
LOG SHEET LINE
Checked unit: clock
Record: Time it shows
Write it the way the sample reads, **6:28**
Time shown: **2:49**
